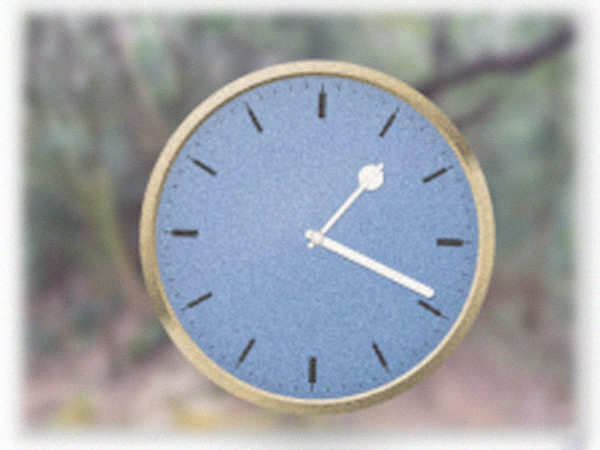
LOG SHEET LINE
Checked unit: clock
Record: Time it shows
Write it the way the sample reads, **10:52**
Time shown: **1:19**
